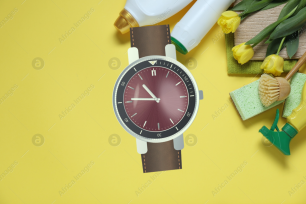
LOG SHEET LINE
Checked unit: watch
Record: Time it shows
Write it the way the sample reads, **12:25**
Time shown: **10:46**
